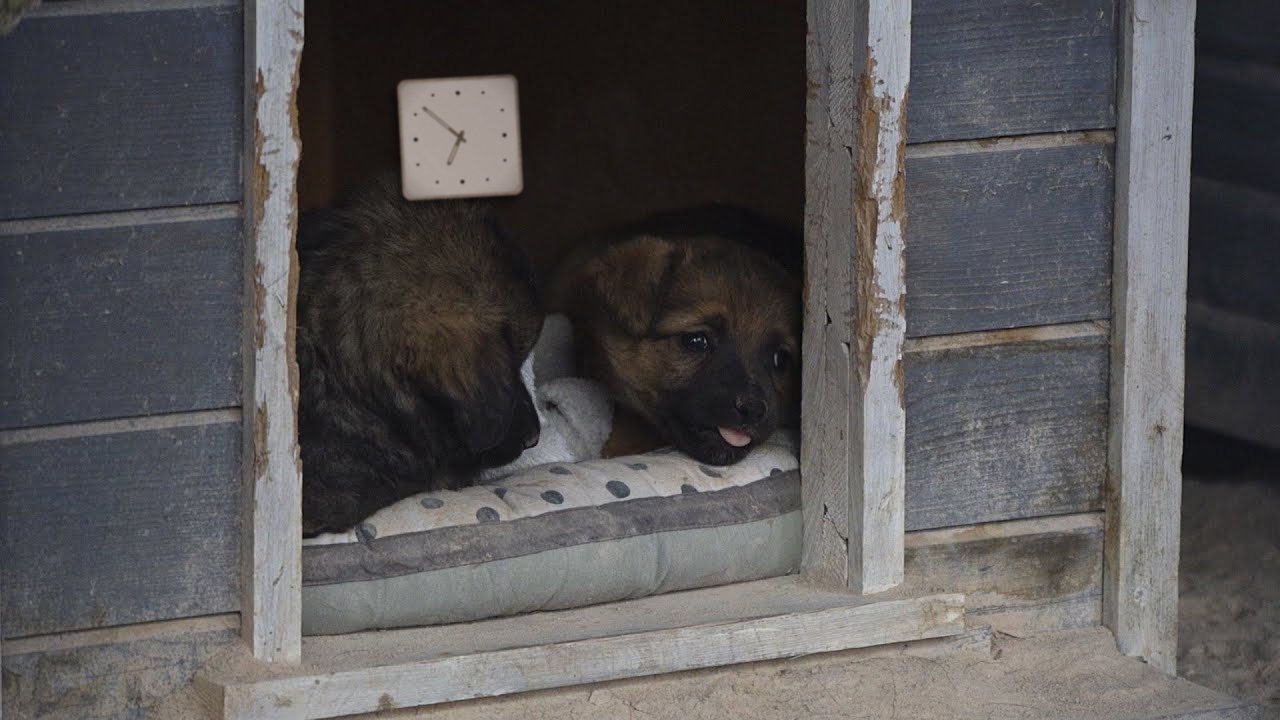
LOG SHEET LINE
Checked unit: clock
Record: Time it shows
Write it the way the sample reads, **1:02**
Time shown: **6:52**
